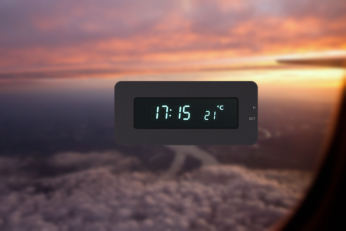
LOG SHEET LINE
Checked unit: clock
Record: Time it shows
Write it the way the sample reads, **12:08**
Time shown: **17:15**
